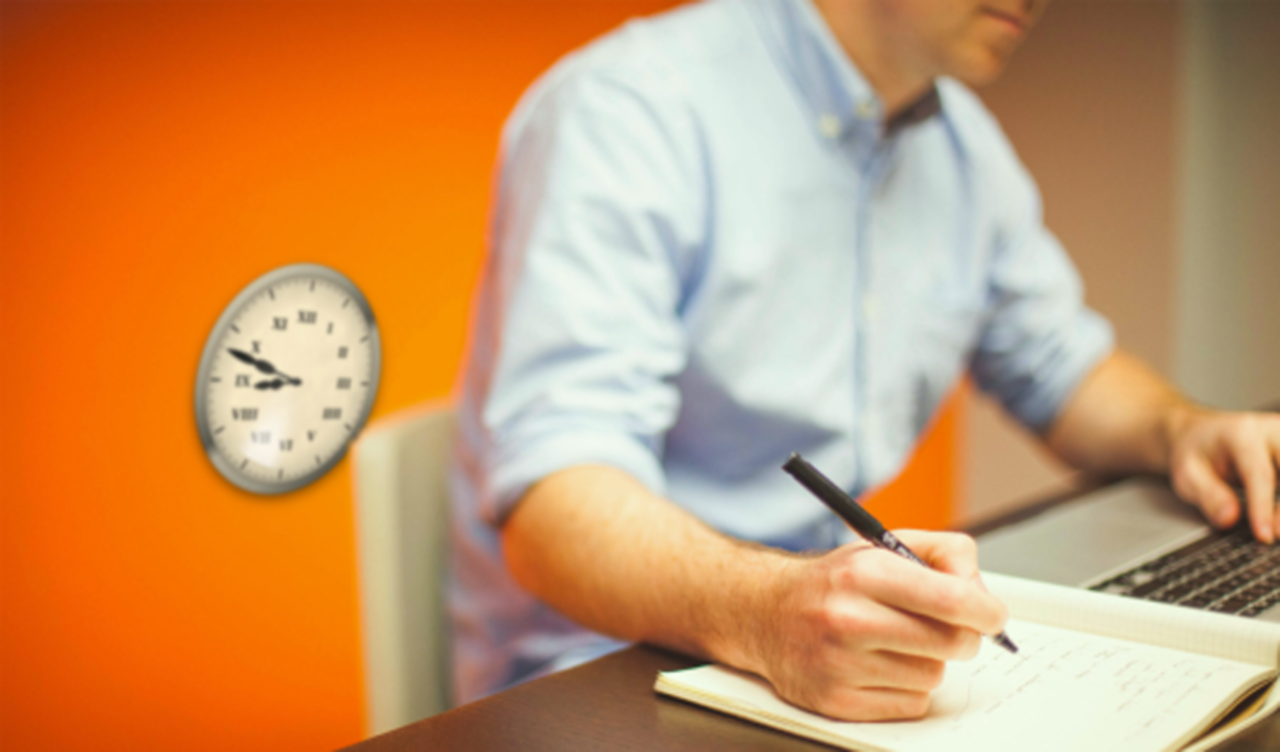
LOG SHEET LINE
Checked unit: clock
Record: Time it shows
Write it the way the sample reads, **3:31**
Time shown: **8:48**
